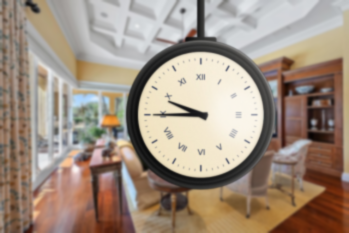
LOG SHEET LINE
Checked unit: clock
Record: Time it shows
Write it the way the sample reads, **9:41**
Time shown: **9:45**
